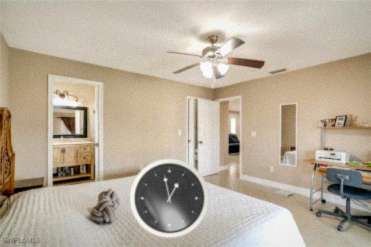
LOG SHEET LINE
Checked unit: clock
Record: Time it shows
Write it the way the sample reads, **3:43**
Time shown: **12:58**
